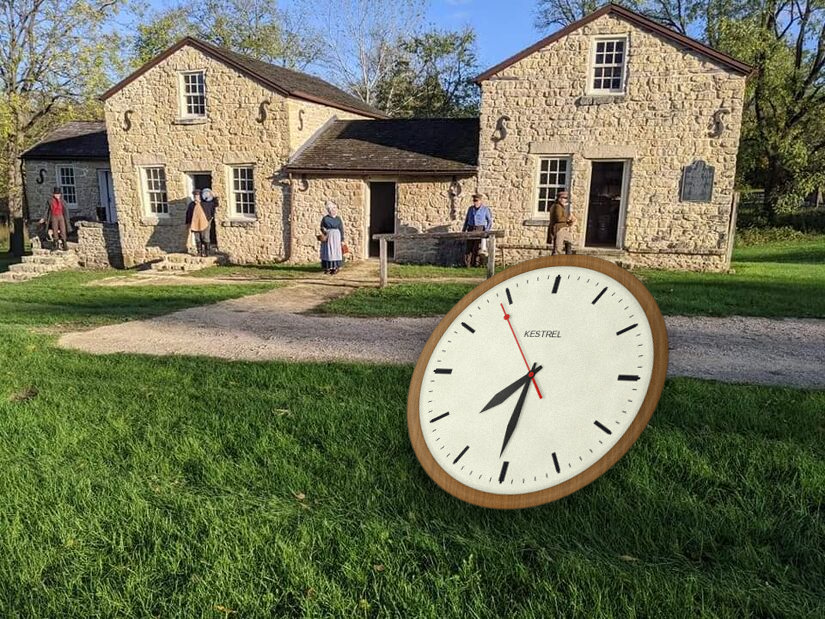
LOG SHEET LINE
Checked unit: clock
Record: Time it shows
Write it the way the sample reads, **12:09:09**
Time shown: **7:30:54**
